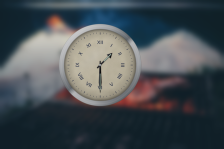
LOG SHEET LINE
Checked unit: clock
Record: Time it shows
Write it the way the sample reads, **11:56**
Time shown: **1:30**
